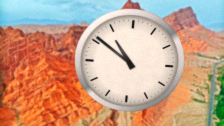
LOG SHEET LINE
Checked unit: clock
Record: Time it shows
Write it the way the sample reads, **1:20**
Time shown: **10:51**
